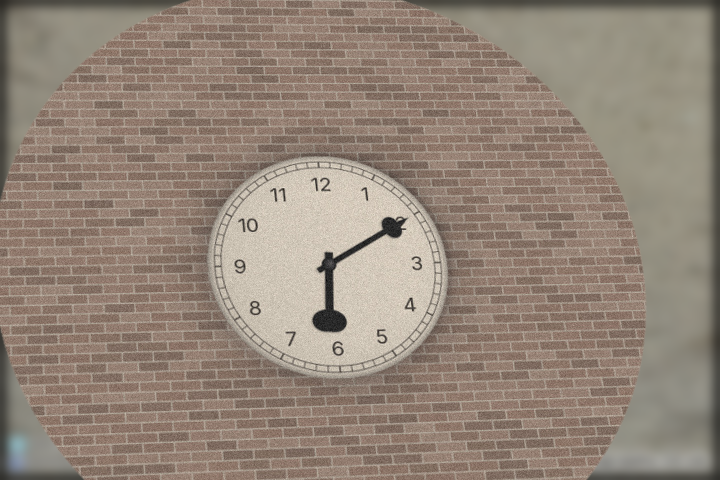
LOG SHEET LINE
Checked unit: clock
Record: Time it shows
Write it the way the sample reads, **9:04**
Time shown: **6:10**
